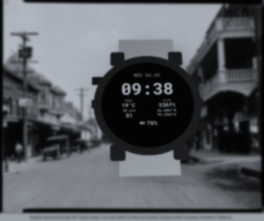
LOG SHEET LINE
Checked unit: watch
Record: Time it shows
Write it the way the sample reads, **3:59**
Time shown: **9:38**
